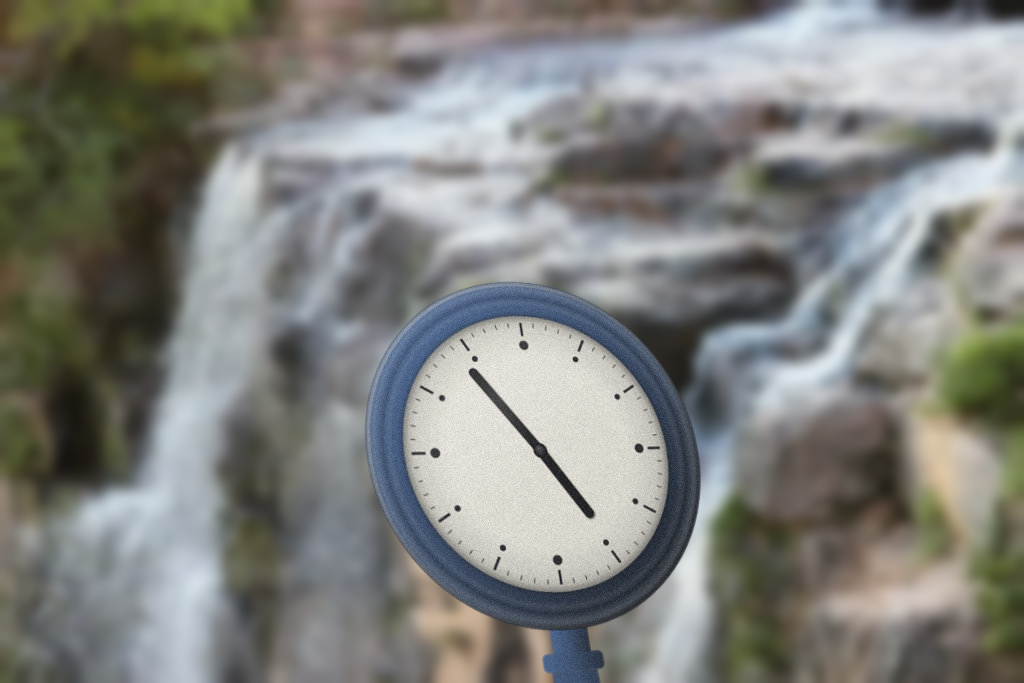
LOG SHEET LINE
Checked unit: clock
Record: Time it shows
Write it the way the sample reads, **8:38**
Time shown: **4:54**
